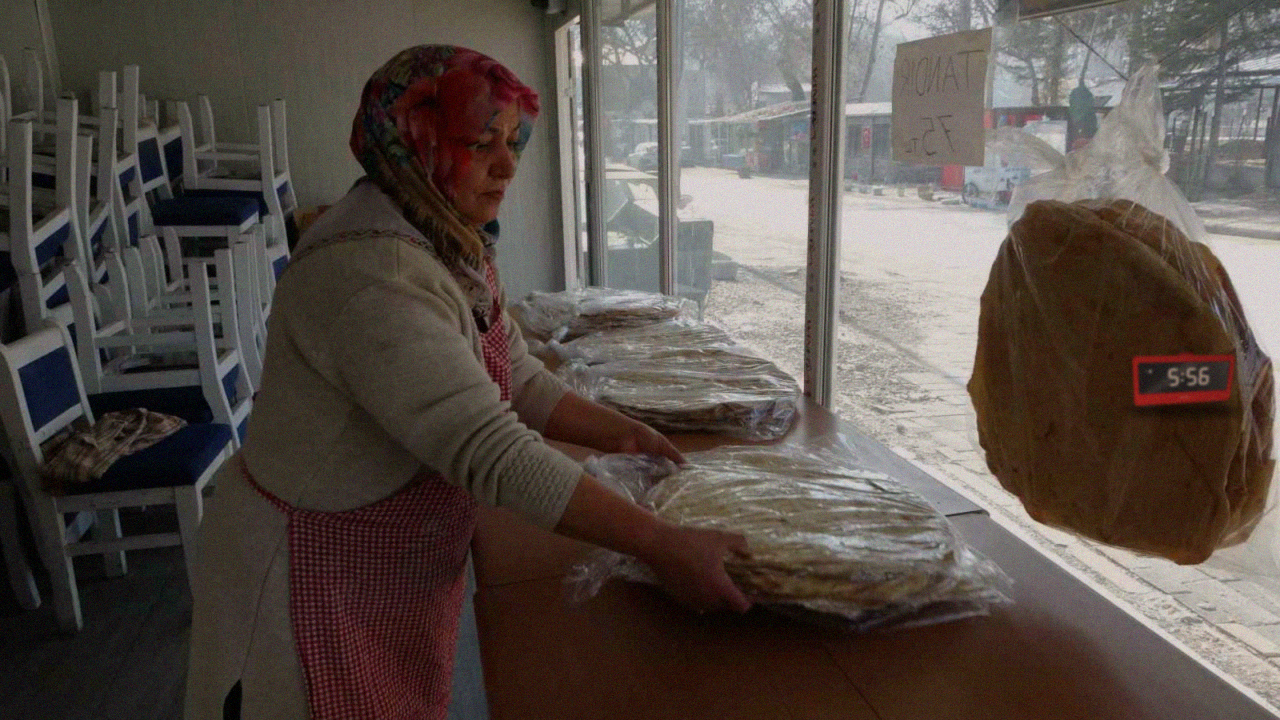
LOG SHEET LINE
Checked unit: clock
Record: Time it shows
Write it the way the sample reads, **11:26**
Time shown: **5:56**
